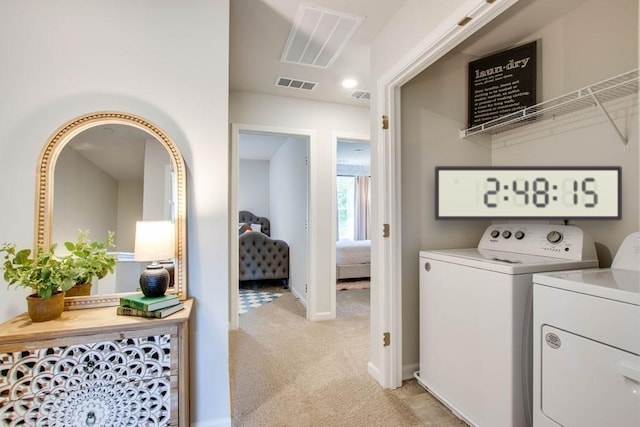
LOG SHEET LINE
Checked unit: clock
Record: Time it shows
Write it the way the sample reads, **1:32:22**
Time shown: **2:48:15**
